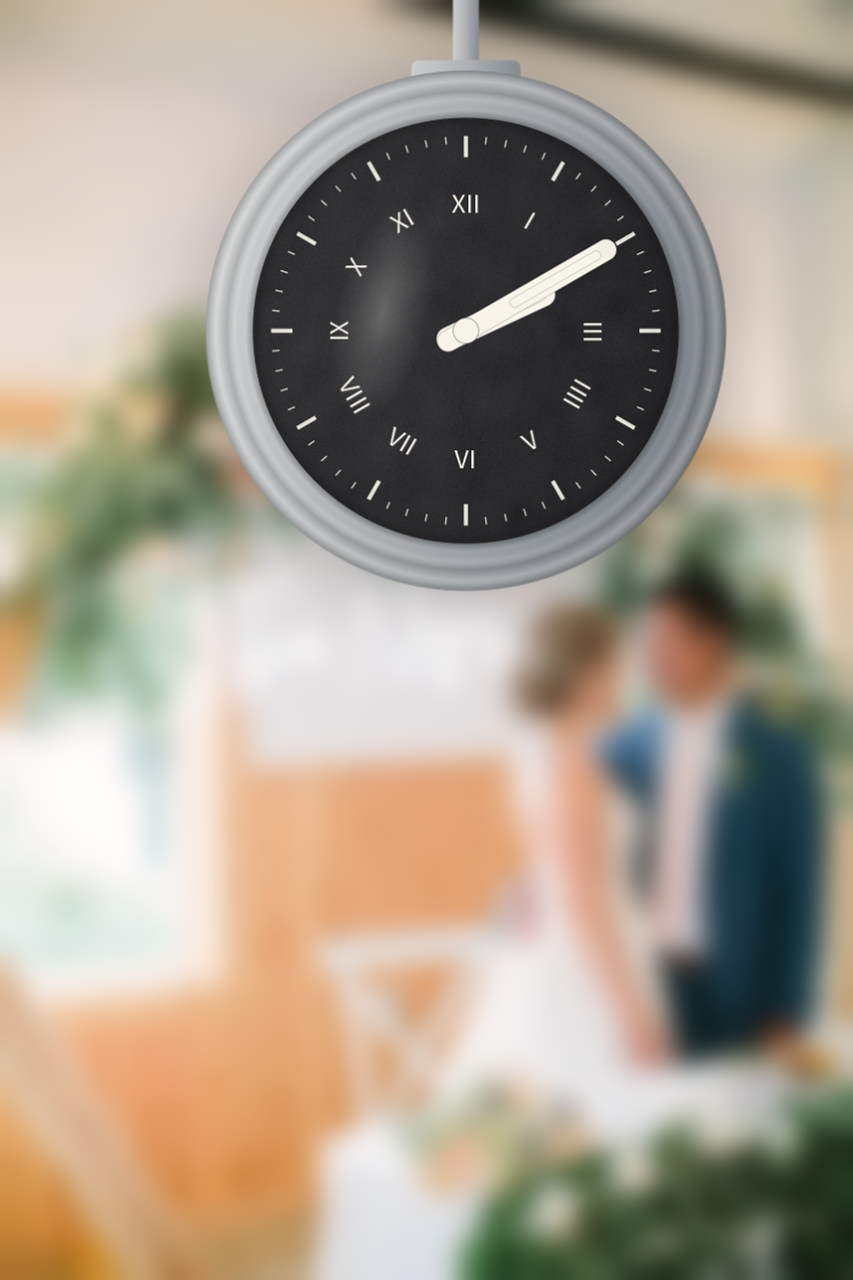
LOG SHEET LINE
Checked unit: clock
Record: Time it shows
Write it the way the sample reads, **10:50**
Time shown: **2:10**
